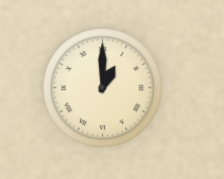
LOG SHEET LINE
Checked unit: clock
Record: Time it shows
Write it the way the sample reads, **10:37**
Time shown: **1:00**
